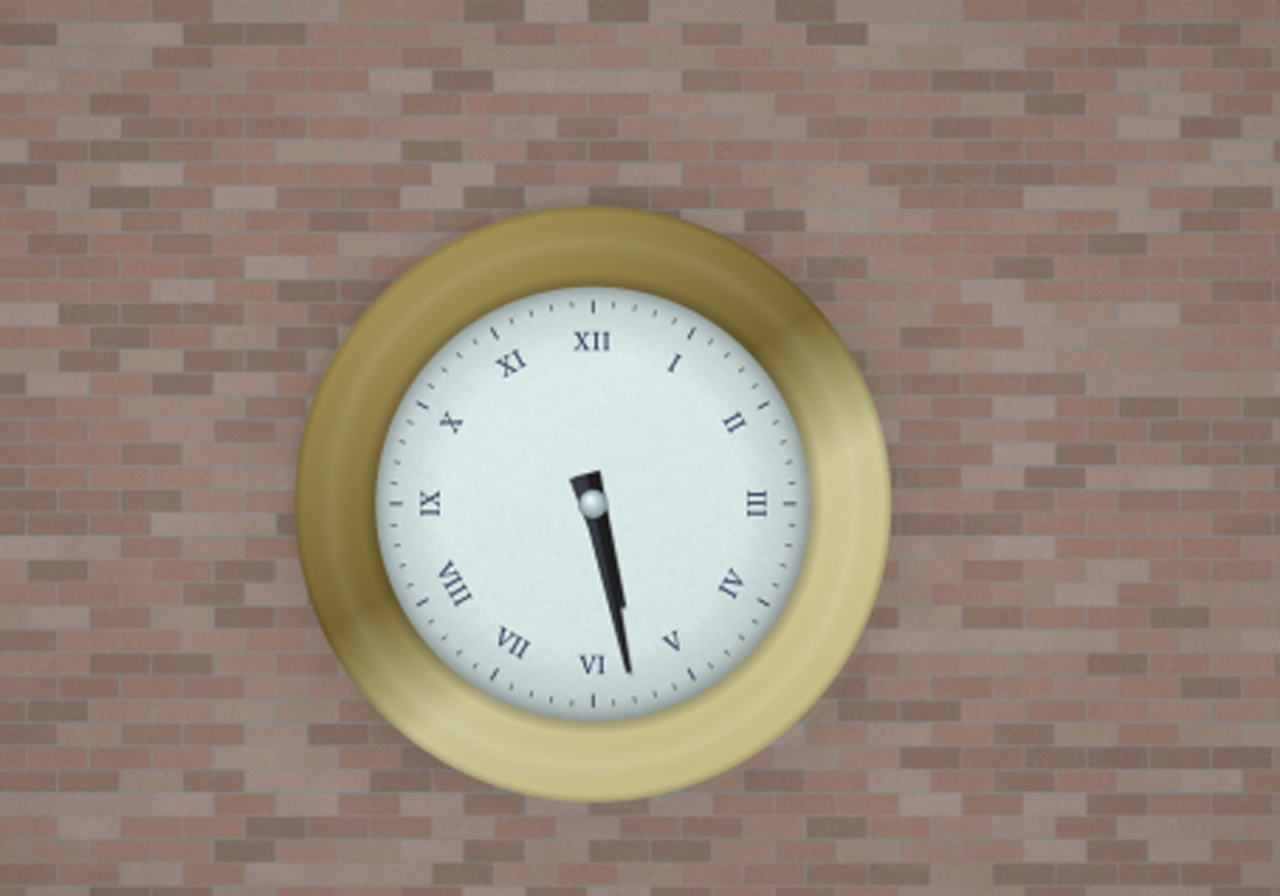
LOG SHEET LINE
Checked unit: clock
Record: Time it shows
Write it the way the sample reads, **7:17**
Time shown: **5:28**
